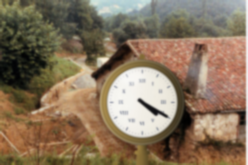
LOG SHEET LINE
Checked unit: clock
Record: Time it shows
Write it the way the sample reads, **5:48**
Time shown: **4:20**
